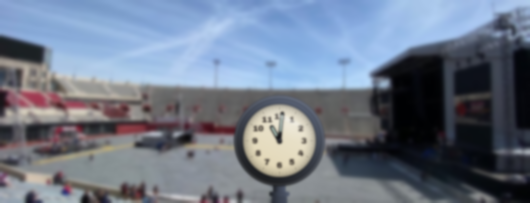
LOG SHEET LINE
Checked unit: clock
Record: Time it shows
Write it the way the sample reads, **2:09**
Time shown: **11:01**
